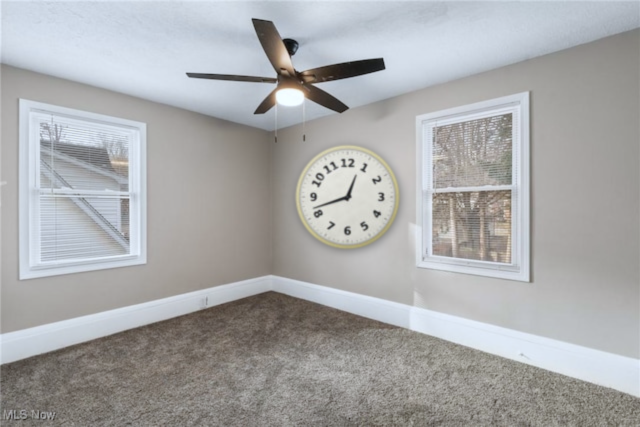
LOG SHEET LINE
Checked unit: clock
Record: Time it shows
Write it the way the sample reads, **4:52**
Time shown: **12:42**
